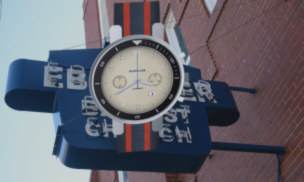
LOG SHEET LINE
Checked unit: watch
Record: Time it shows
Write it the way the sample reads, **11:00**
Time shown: **3:40**
